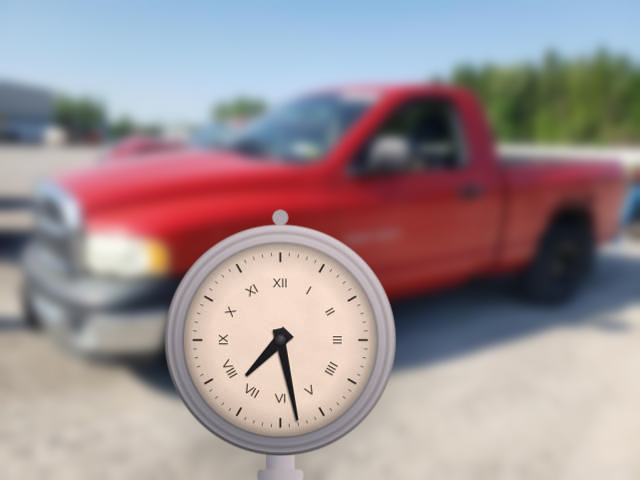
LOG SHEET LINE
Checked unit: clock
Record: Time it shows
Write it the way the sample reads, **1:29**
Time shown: **7:28**
